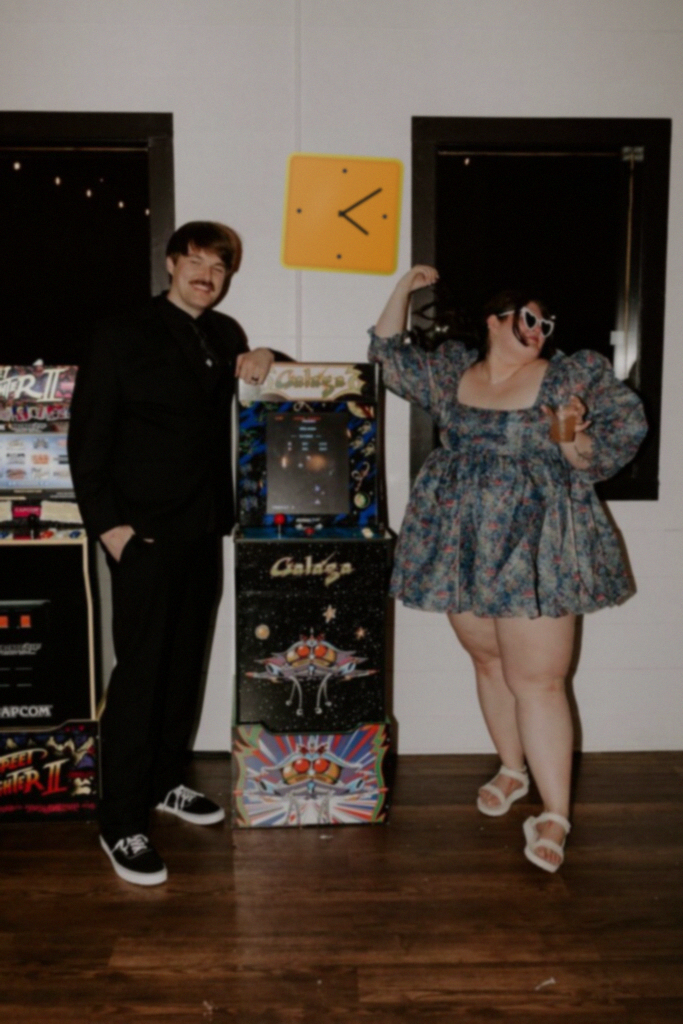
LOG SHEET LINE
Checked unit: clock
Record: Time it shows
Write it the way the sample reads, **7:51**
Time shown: **4:09**
